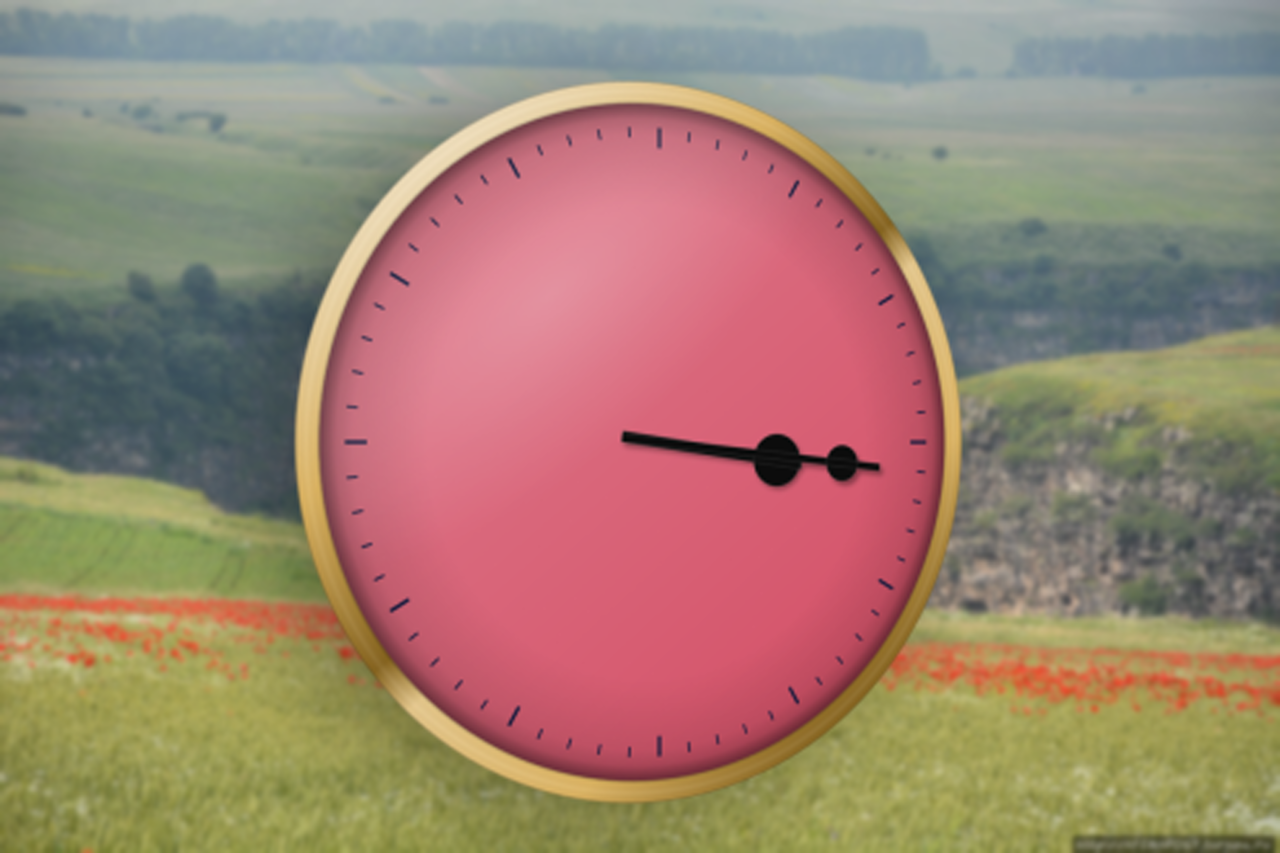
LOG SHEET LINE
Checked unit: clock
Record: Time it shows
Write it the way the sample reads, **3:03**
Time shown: **3:16**
